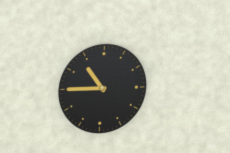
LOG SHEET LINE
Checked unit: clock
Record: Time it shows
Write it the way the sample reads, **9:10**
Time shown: **10:45**
